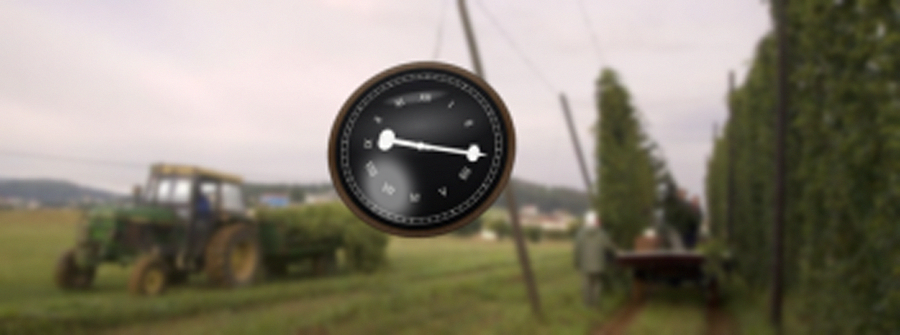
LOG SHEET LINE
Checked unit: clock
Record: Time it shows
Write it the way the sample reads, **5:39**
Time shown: **9:16**
